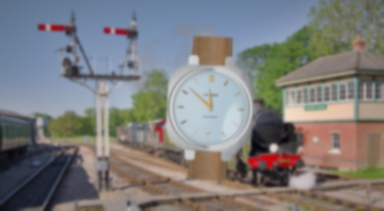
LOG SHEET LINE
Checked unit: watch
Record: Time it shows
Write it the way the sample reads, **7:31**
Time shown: **11:52**
